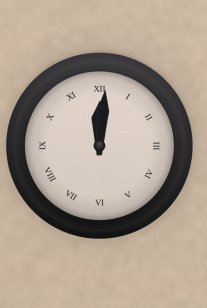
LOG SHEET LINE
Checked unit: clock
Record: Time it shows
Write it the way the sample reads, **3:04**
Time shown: **12:01**
